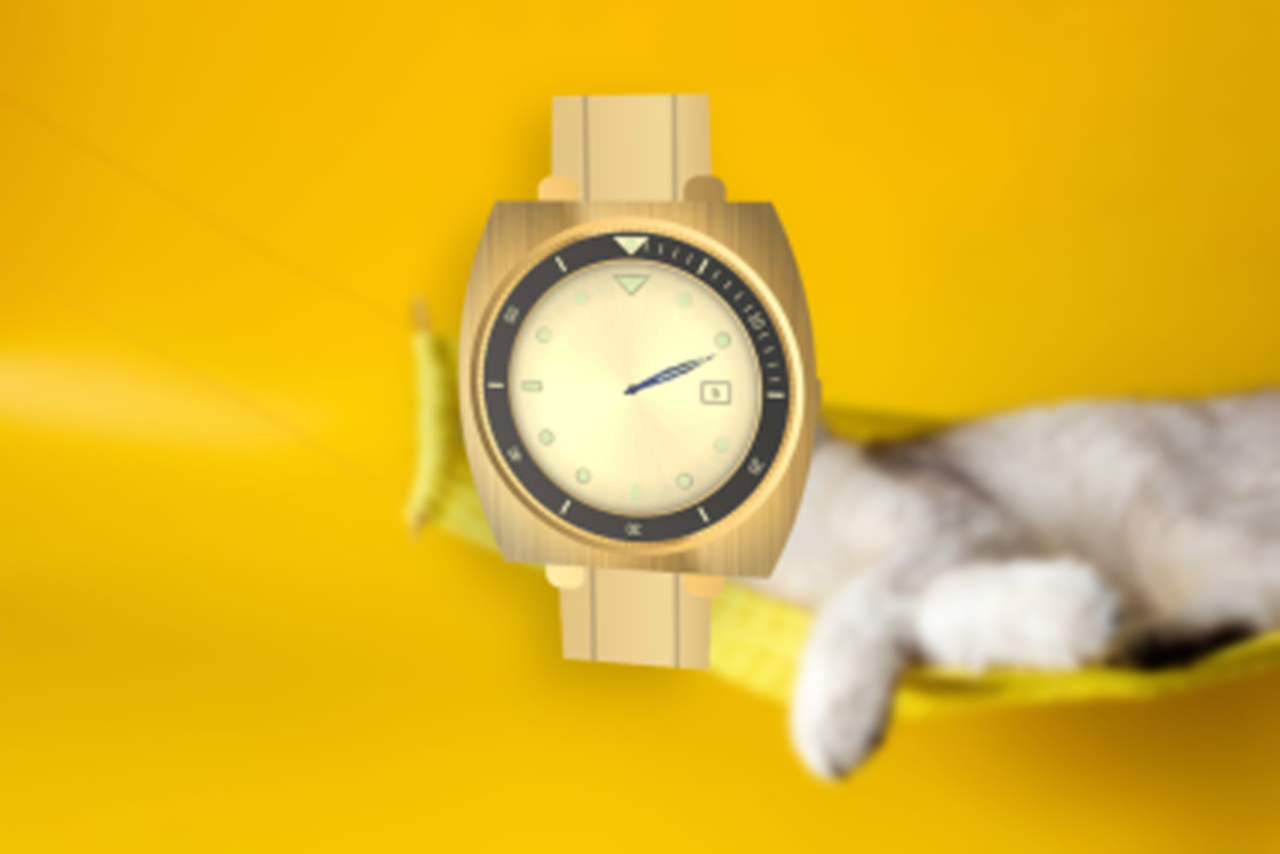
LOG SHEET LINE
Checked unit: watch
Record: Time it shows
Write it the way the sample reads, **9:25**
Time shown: **2:11**
